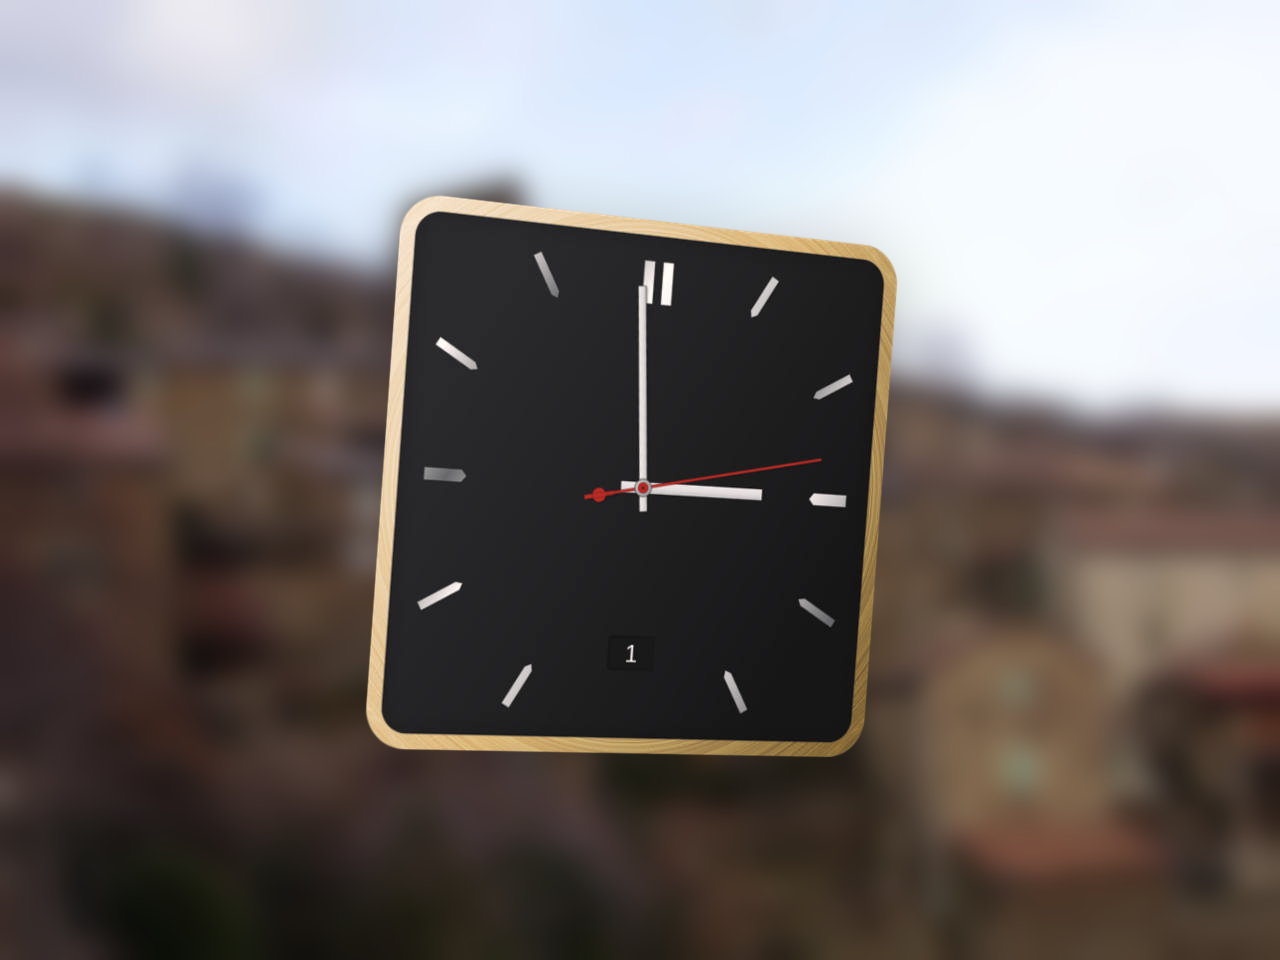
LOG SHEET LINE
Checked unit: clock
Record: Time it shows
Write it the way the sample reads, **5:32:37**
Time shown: **2:59:13**
